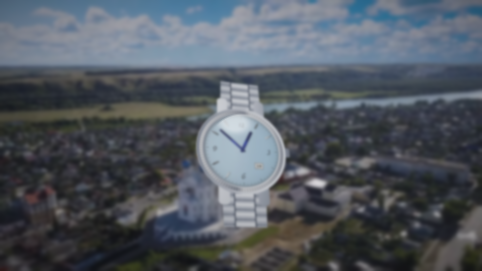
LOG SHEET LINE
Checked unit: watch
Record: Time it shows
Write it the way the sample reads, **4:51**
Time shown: **12:52**
